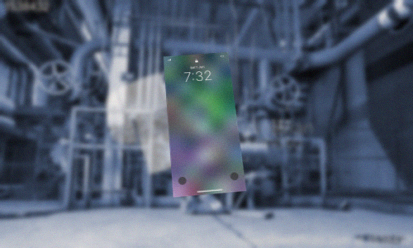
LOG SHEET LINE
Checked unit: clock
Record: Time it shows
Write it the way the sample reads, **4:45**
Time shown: **7:32**
